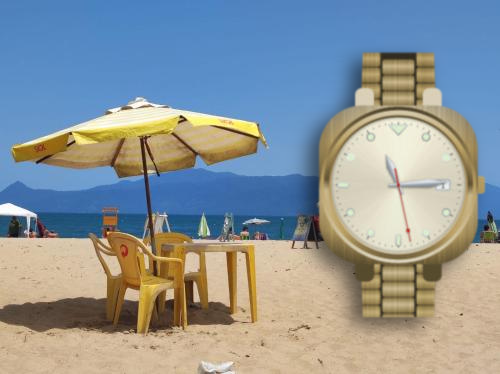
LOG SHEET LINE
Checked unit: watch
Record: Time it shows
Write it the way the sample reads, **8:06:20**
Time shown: **11:14:28**
